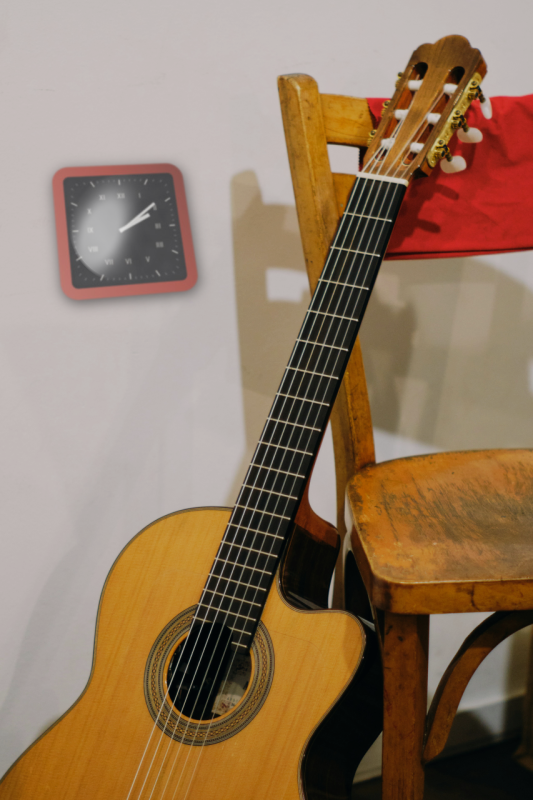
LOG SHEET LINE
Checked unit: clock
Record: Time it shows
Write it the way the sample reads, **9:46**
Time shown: **2:09**
